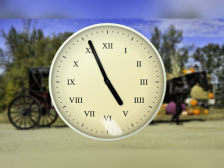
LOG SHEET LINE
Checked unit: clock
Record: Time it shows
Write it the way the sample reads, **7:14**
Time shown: **4:56**
